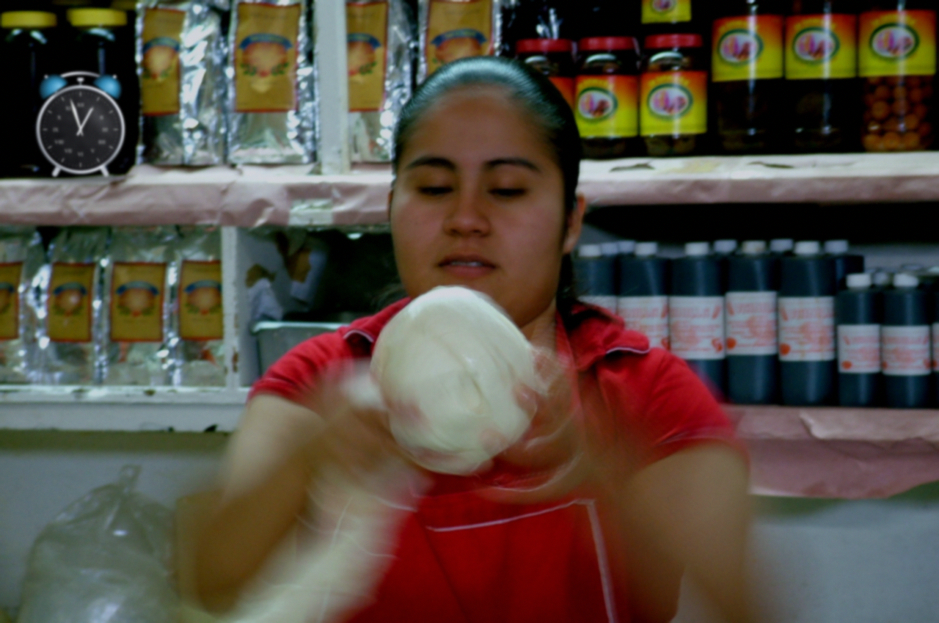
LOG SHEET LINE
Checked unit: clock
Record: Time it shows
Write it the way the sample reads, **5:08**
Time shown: **12:57**
